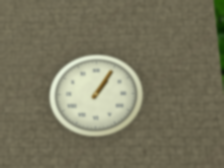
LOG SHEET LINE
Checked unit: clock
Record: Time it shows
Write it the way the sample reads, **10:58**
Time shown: **1:05**
